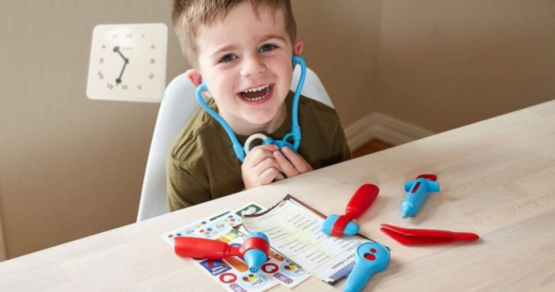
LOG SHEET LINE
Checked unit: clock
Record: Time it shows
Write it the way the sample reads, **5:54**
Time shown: **10:33**
